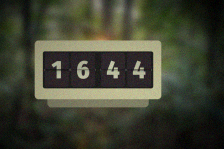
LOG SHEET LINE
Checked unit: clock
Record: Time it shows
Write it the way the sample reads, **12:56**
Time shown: **16:44**
